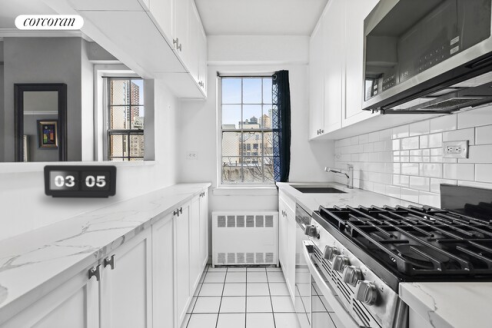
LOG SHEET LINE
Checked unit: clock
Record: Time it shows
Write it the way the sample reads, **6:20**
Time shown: **3:05**
